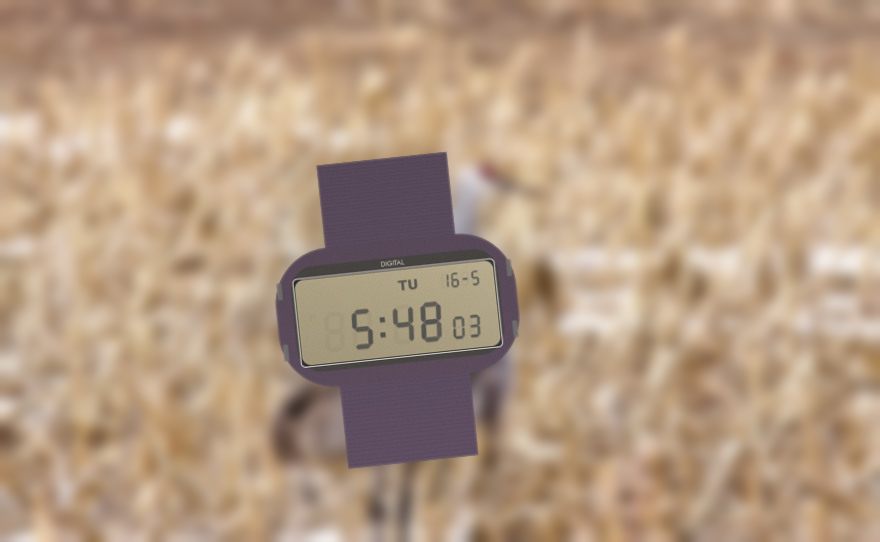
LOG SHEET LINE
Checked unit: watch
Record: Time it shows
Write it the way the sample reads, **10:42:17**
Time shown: **5:48:03**
